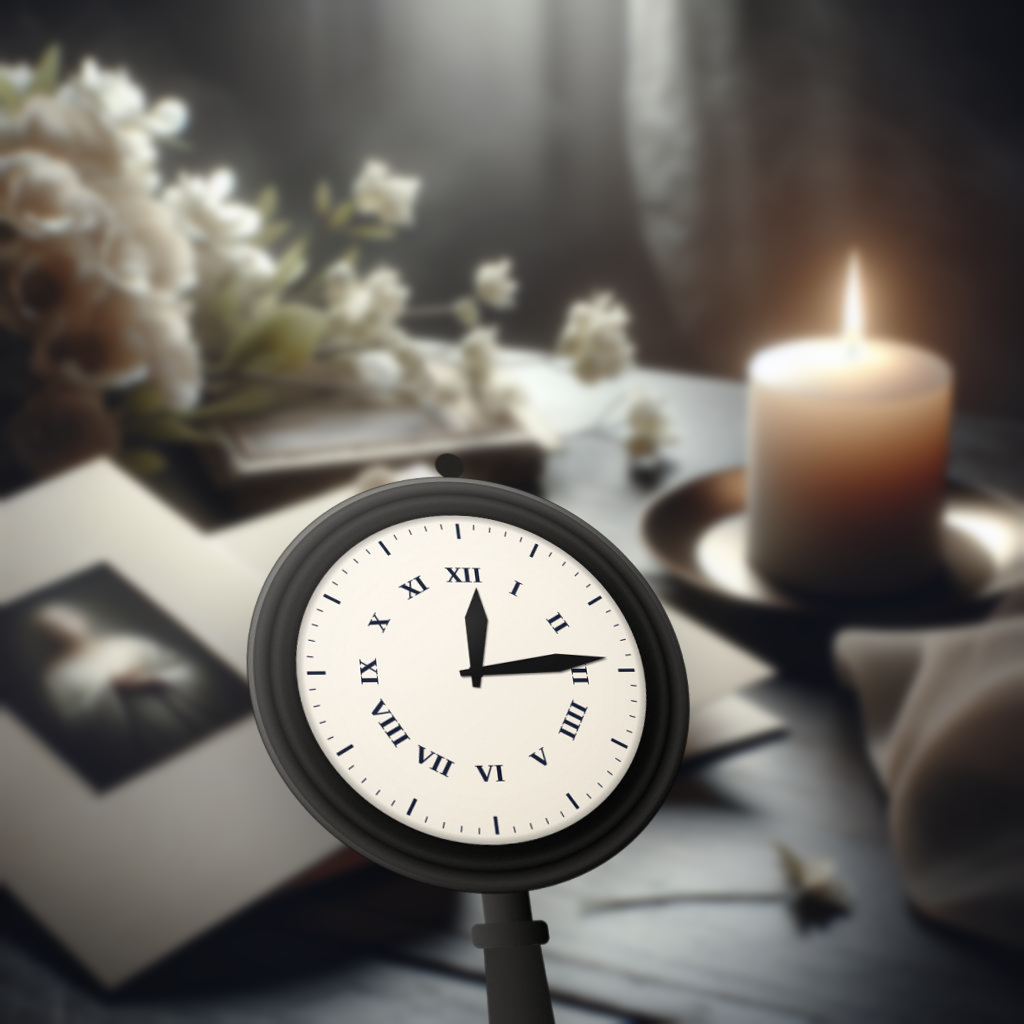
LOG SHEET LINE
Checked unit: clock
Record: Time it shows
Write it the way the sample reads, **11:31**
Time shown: **12:14**
